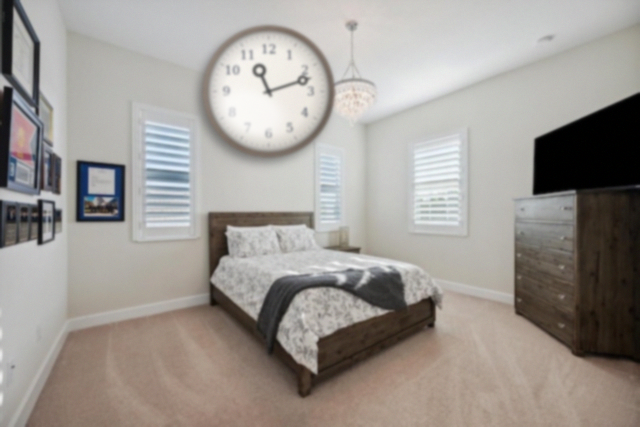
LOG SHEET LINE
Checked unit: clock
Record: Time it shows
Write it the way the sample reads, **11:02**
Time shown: **11:12**
